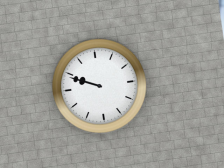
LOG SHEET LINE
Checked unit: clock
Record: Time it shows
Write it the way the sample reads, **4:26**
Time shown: **9:49**
